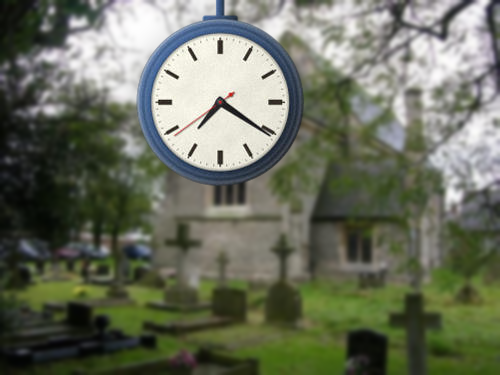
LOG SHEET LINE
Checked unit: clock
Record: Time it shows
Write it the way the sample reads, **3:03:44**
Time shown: **7:20:39**
